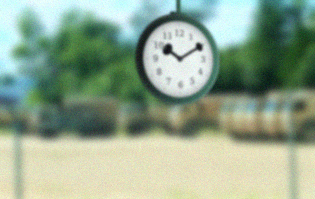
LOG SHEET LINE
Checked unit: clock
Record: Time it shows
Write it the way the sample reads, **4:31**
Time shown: **10:10**
